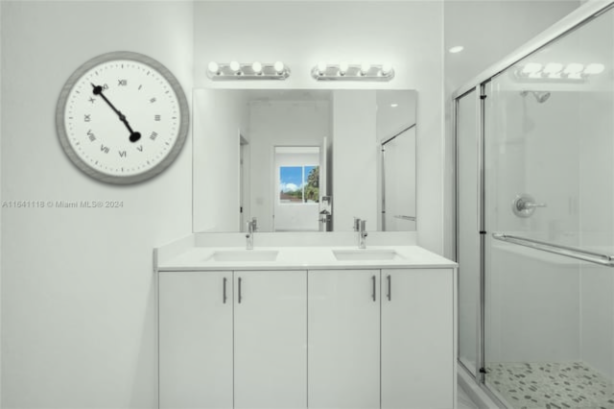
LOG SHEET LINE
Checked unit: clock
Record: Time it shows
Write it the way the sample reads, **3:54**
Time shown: **4:53**
